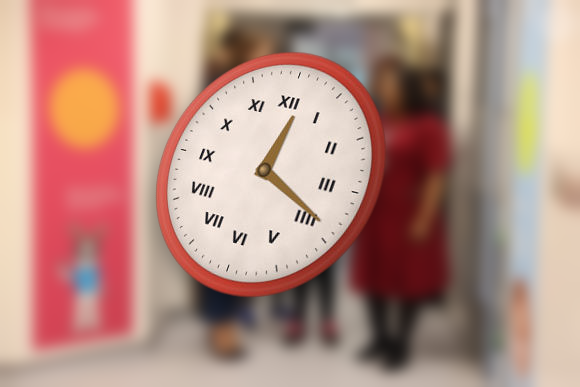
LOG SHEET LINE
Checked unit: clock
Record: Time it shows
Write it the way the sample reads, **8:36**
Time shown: **12:19**
